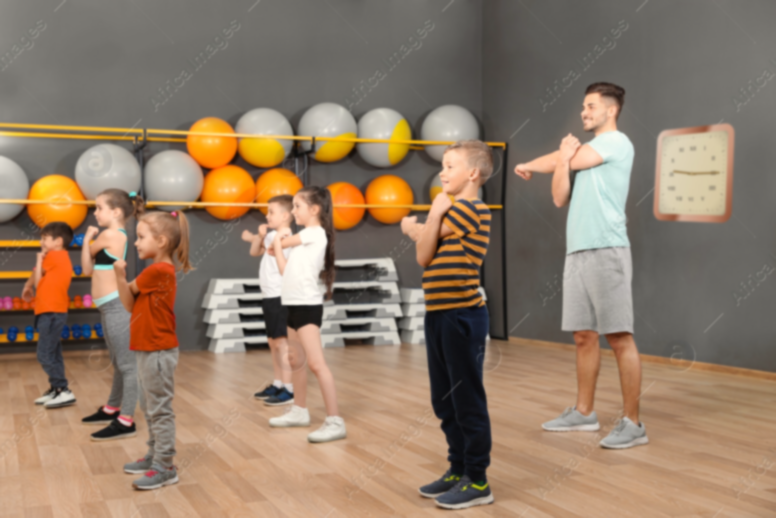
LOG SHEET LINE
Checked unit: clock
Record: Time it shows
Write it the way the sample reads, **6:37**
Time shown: **9:15**
